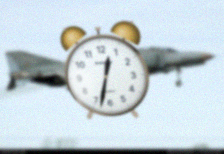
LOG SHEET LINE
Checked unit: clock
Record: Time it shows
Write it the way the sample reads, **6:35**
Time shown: **12:33**
